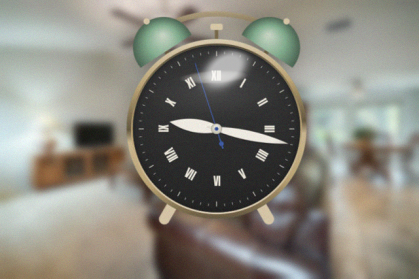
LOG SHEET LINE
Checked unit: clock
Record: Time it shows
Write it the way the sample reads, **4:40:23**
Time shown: **9:16:57**
